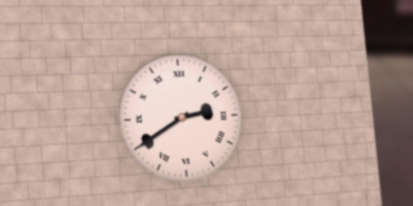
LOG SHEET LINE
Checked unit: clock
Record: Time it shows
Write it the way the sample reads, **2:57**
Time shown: **2:40**
